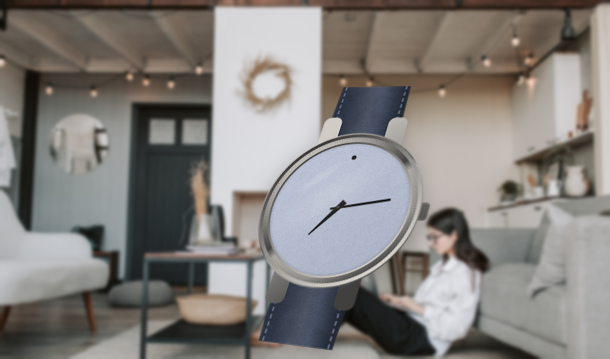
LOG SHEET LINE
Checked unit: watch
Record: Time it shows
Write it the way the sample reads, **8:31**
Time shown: **7:13**
